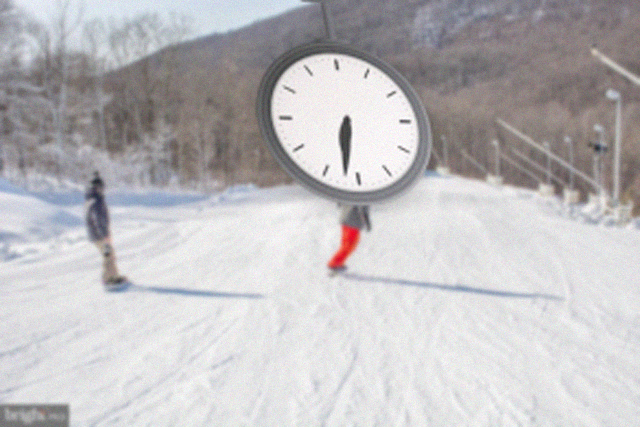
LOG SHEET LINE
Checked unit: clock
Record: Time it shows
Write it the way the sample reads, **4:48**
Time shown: **6:32**
